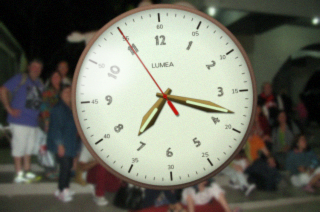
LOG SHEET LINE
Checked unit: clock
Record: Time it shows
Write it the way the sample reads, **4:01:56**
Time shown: **7:17:55**
